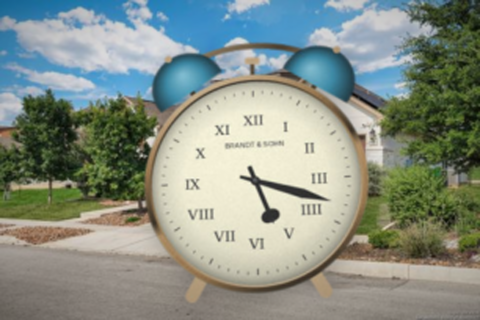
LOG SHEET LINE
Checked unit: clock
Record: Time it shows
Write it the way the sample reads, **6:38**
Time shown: **5:18**
